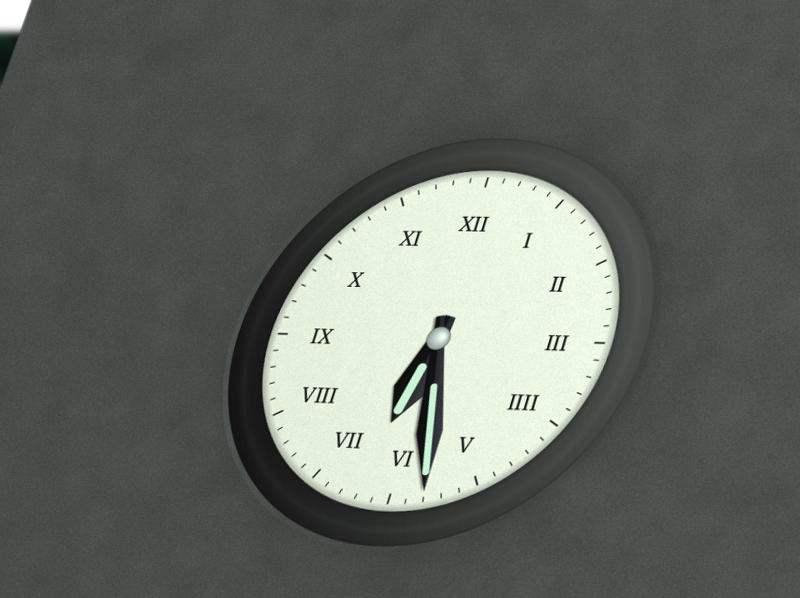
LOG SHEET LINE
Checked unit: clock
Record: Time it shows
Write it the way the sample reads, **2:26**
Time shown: **6:28**
